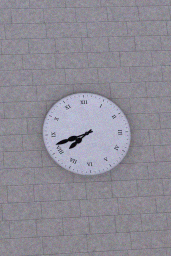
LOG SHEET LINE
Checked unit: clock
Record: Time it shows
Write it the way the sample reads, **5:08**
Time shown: **7:42**
